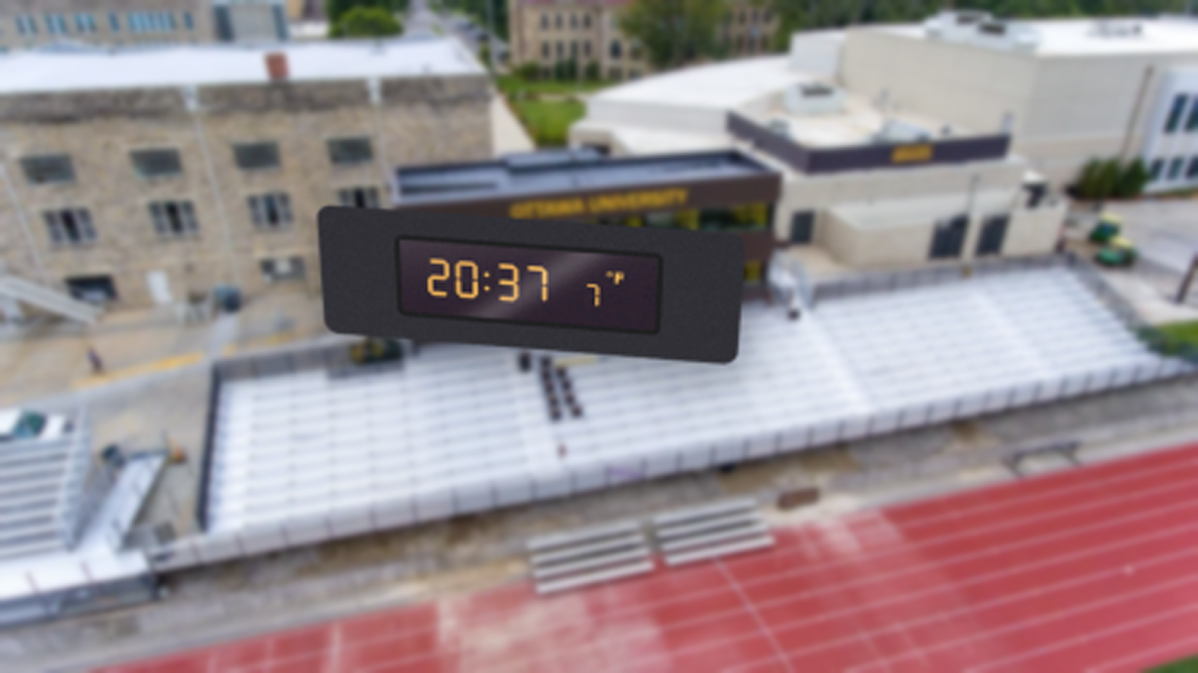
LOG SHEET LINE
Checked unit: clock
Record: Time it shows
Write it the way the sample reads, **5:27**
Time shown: **20:37**
